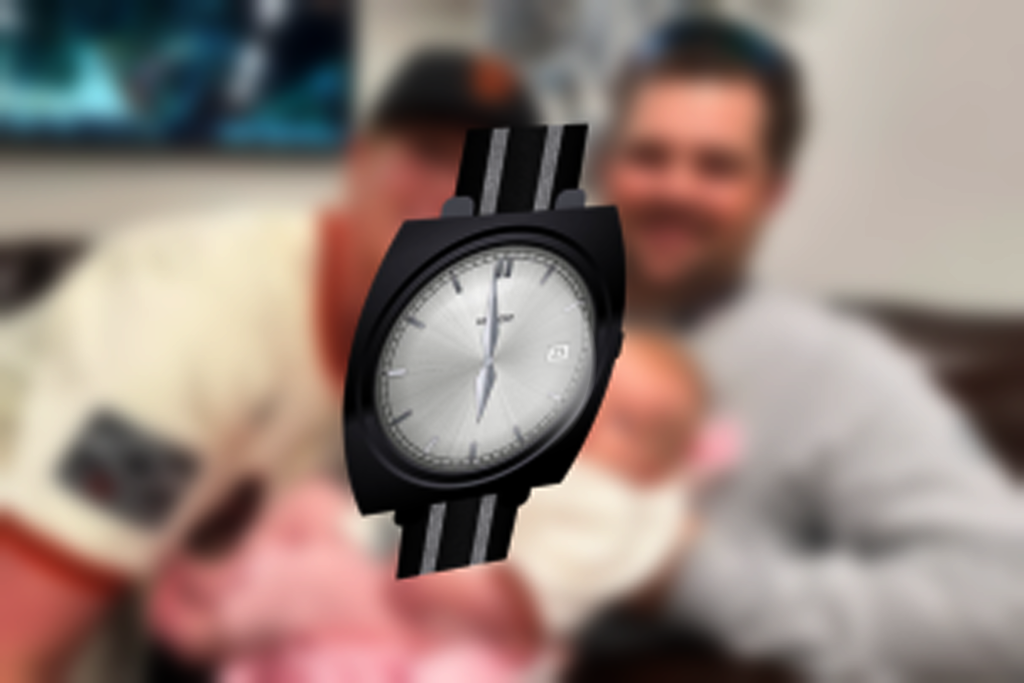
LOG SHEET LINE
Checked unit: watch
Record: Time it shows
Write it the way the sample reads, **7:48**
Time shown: **5:59**
